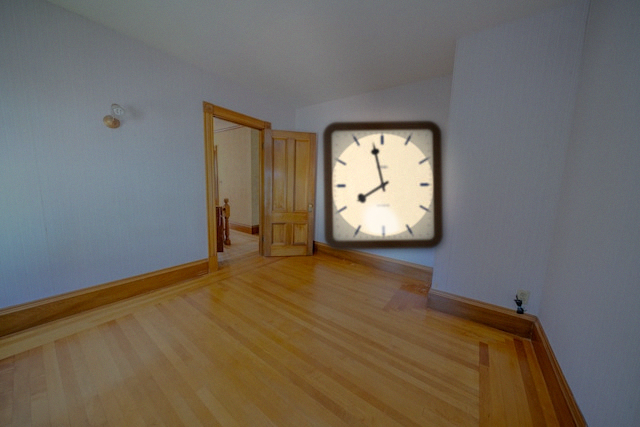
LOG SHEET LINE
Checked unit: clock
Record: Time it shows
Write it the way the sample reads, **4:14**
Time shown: **7:58**
